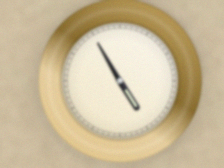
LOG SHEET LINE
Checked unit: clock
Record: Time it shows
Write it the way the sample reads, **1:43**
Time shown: **4:55**
